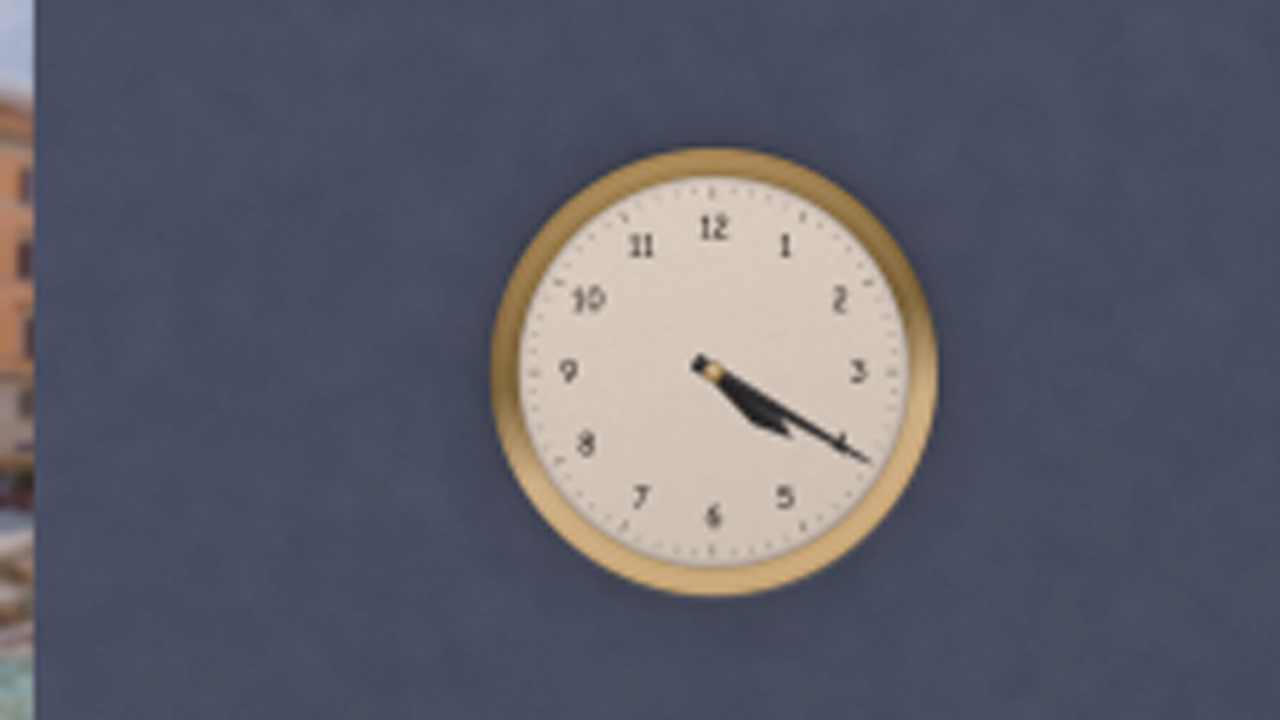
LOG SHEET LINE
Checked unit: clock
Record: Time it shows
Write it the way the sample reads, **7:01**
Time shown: **4:20**
